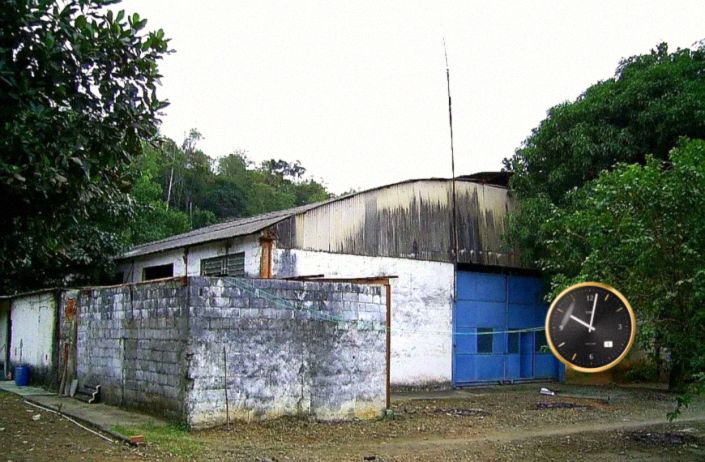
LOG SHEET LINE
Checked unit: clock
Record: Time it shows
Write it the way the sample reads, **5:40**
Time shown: **10:02**
